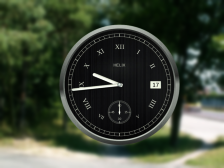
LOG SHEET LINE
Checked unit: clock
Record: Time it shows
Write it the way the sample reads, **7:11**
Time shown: **9:44**
